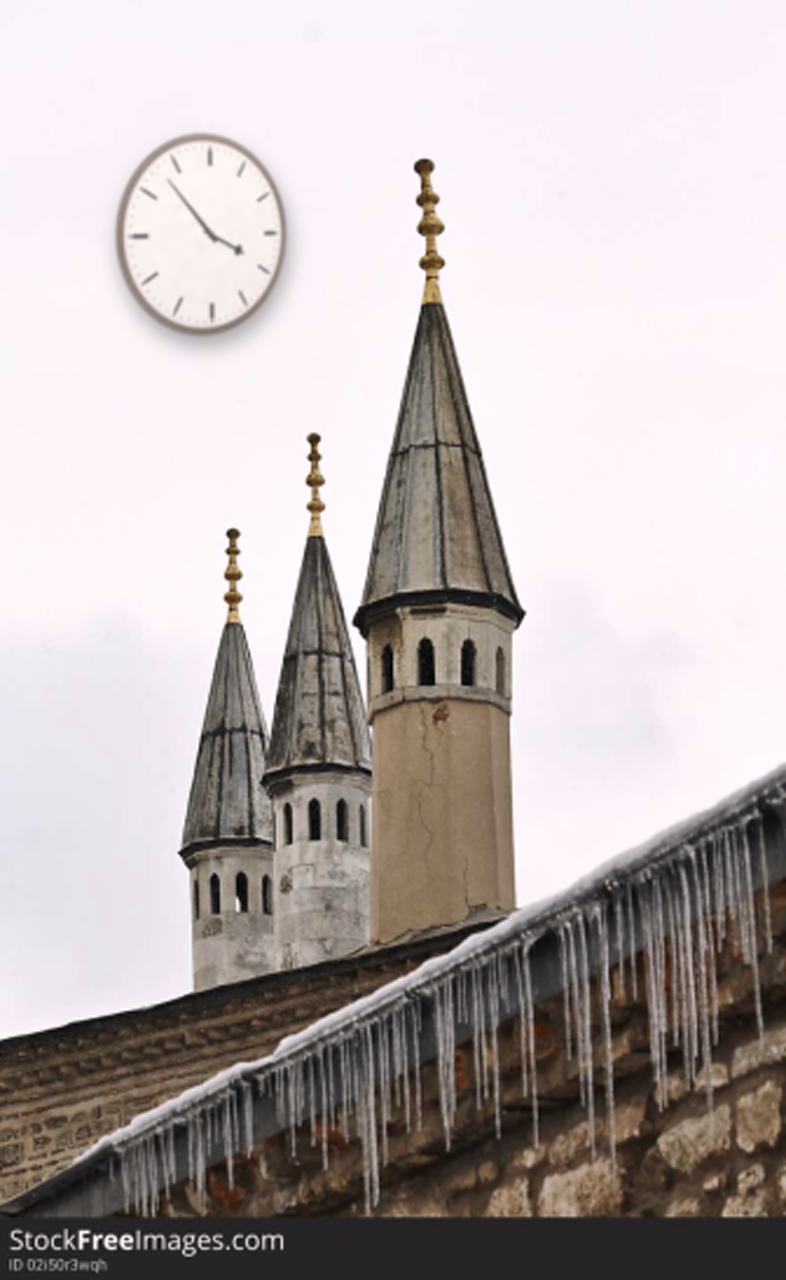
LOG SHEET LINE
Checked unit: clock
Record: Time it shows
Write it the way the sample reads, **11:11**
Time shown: **3:53**
